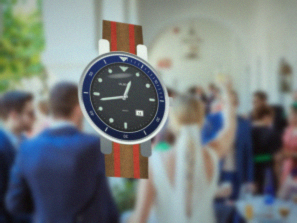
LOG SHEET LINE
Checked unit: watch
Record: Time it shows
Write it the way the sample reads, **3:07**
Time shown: **12:43**
